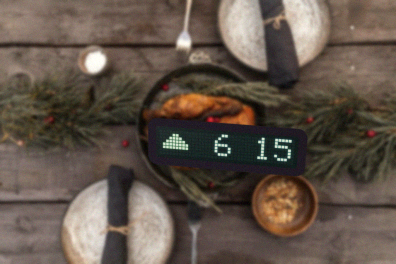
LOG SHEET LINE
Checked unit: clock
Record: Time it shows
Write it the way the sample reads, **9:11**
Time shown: **6:15**
